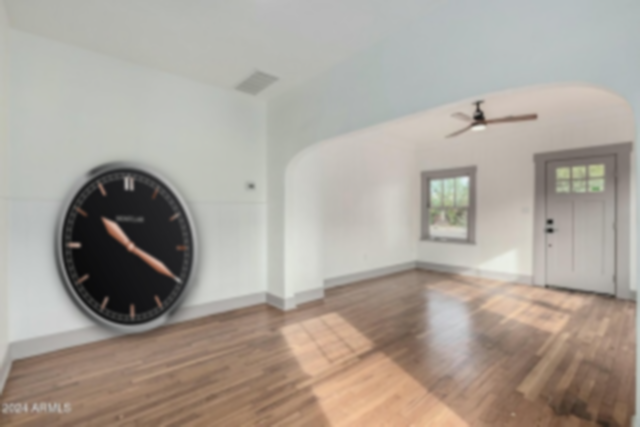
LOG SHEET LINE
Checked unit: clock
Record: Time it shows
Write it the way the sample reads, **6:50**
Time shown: **10:20**
